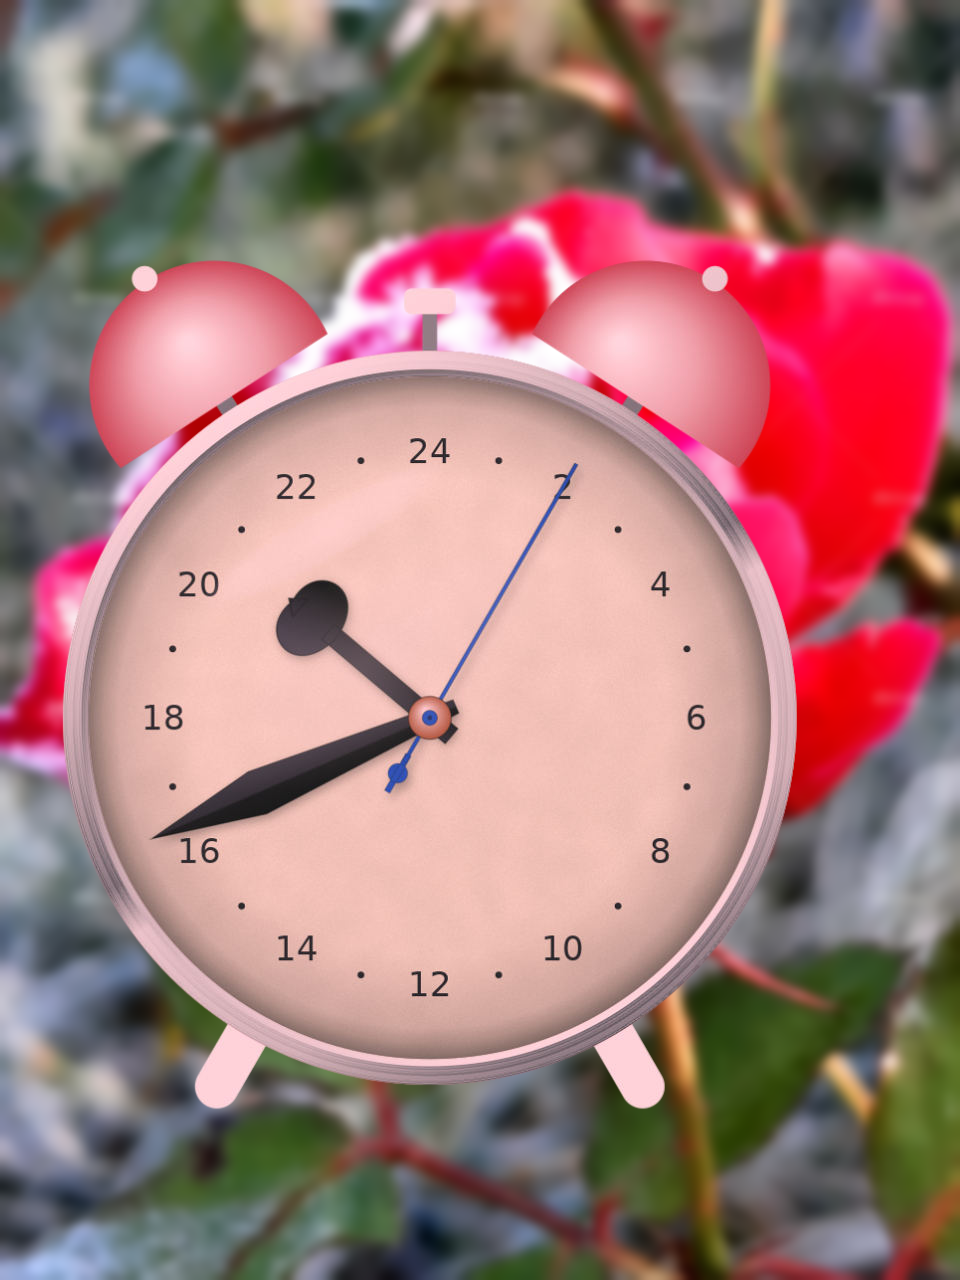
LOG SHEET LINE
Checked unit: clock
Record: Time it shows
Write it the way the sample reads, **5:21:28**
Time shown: **20:41:05**
